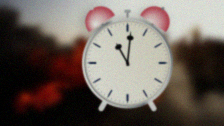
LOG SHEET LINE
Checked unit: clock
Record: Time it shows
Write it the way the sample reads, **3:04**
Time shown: **11:01**
